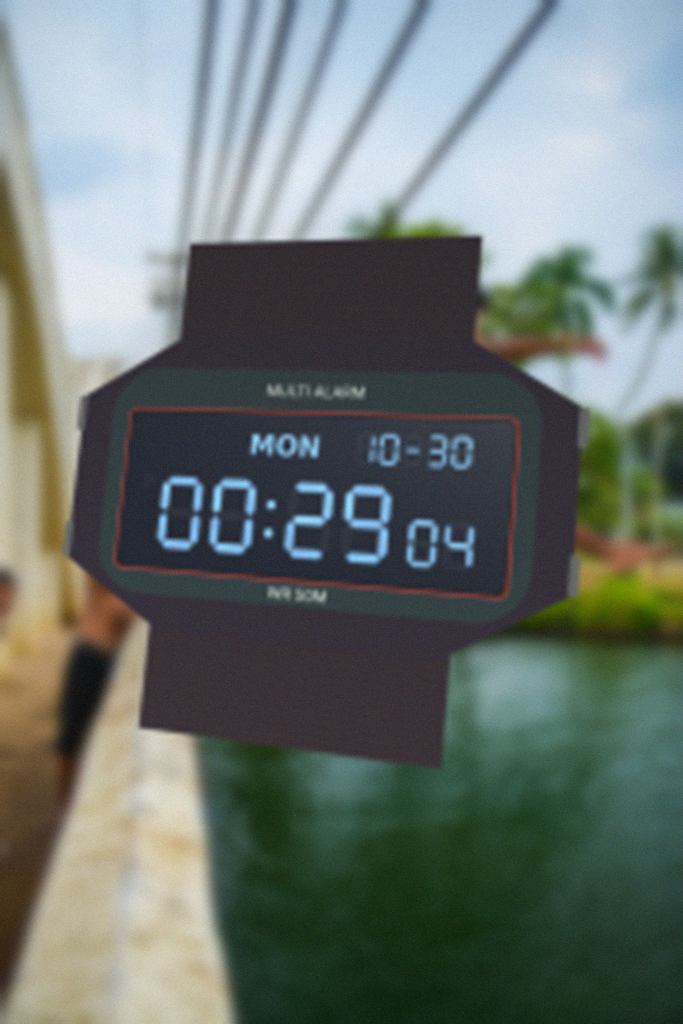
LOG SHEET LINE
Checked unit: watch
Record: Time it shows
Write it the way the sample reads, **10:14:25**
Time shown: **0:29:04**
